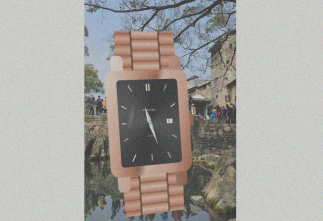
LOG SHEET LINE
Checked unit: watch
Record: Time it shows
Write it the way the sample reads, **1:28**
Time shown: **11:27**
